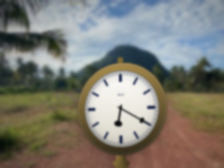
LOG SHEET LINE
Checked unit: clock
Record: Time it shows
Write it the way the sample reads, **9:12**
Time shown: **6:20**
